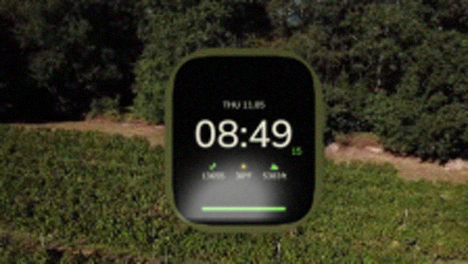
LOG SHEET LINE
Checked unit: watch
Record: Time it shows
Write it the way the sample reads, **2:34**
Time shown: **8:49**
